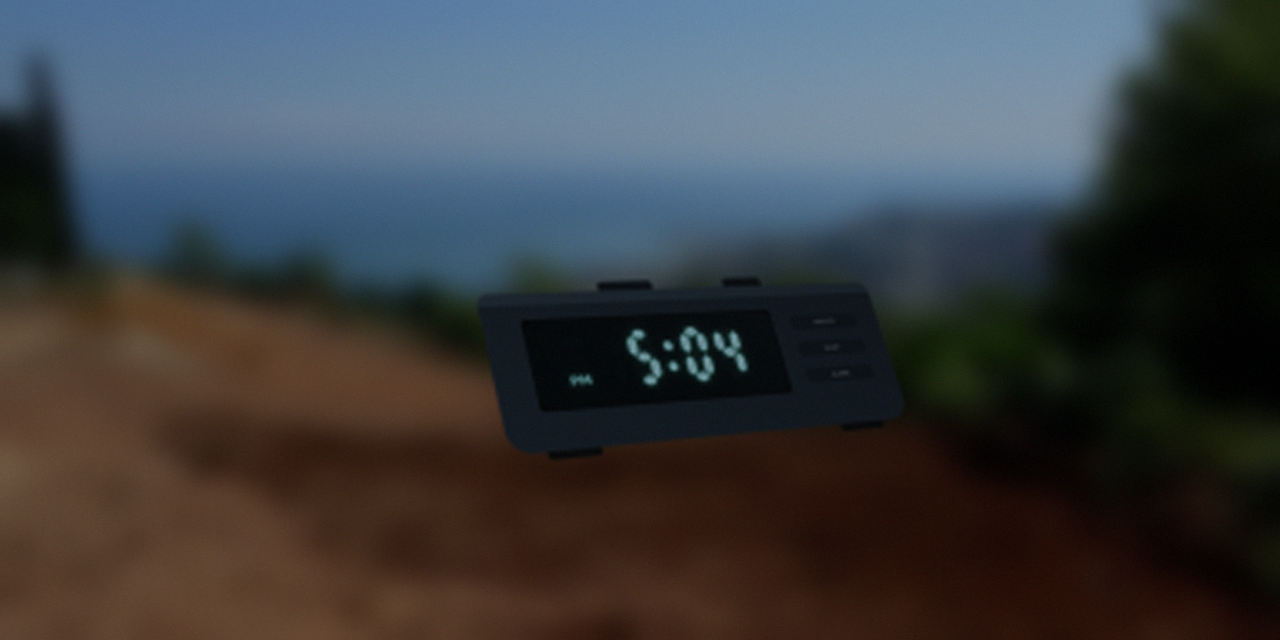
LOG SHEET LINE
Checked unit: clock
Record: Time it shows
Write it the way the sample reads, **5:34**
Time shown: **5:04**
